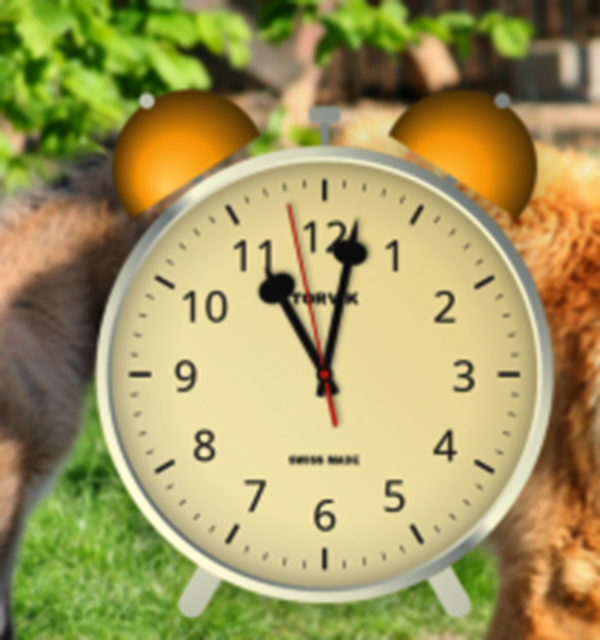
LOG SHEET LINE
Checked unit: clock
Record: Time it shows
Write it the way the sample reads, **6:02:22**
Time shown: **11:01:58**
